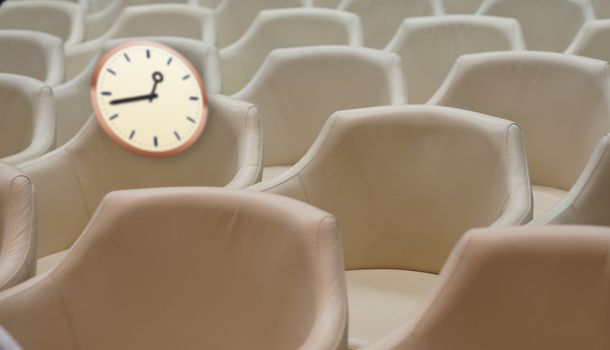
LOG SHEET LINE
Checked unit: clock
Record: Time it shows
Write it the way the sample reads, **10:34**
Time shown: **12:43**
